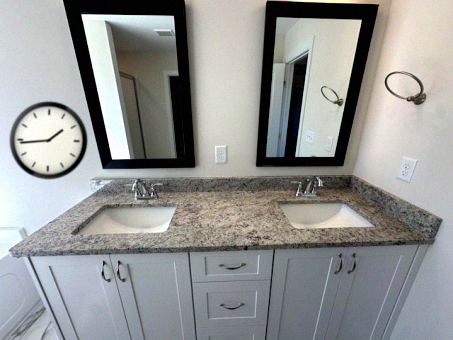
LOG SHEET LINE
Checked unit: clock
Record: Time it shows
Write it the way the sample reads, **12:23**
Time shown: **1:44**
